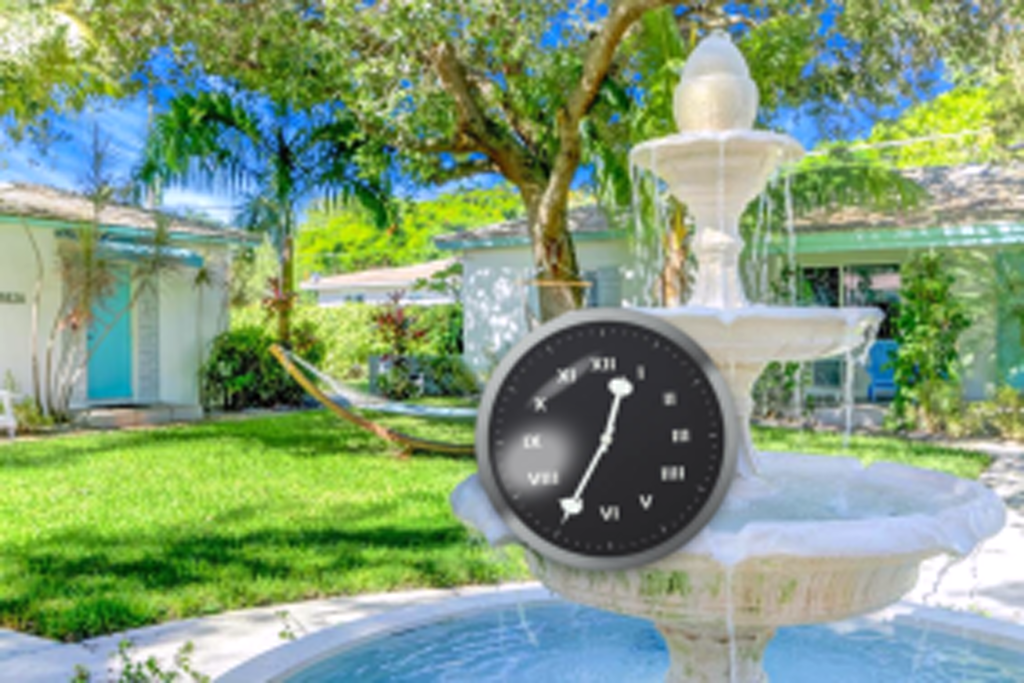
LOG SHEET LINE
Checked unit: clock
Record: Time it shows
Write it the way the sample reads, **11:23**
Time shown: **12:35**
